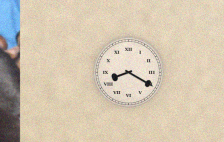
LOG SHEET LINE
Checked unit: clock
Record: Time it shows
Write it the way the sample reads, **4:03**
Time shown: **8:20**
